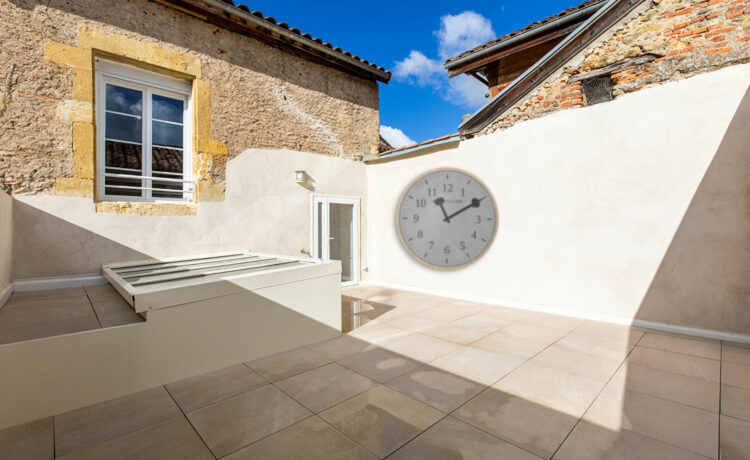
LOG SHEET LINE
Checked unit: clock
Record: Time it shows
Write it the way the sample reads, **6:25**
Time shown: **11:10**
